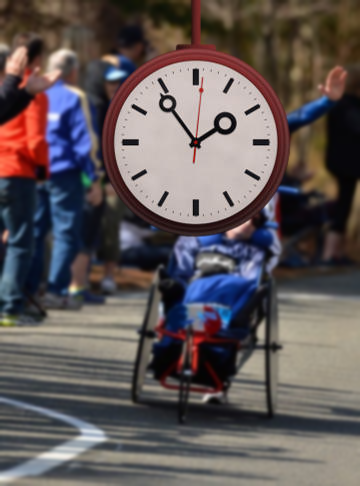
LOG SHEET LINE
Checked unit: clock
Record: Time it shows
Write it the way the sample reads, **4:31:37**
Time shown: **1:54:01**
